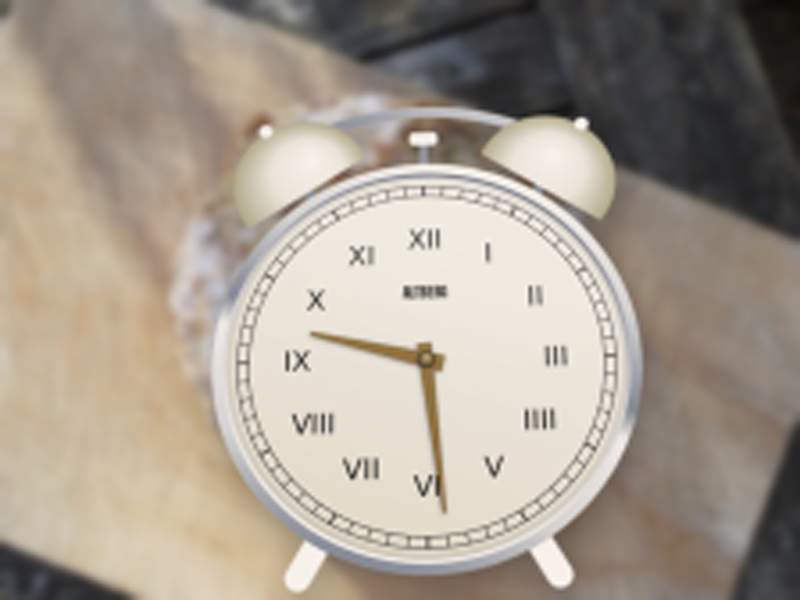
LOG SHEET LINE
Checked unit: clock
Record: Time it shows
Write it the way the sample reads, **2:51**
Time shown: **9:29**
